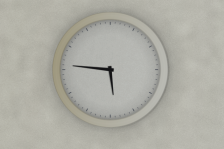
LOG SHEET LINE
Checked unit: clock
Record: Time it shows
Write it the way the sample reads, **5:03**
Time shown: **5:46**
